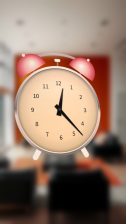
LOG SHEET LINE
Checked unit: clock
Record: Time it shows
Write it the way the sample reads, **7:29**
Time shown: **12:23**
